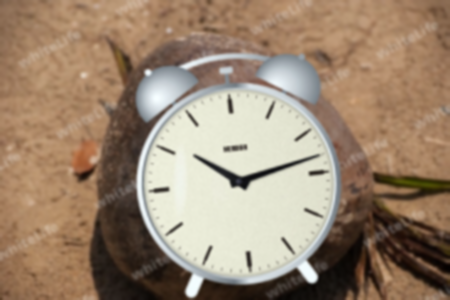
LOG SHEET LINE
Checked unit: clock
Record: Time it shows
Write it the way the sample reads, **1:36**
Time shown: **10:13**
